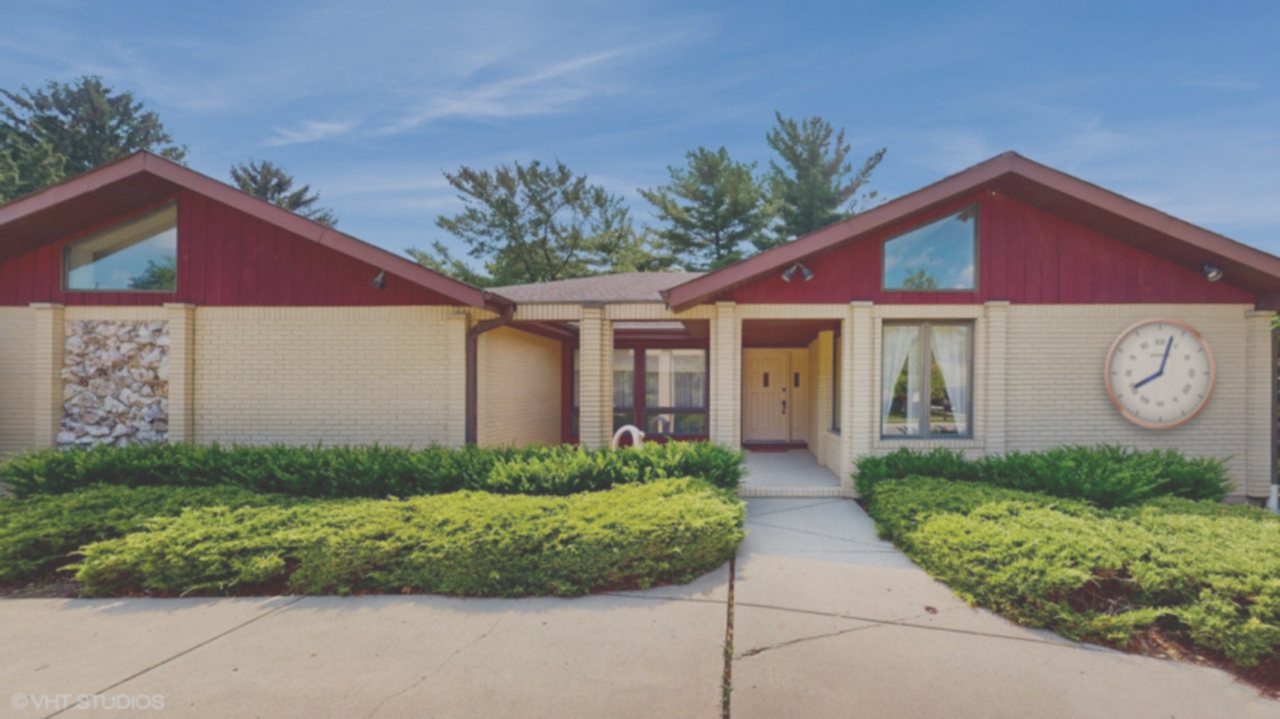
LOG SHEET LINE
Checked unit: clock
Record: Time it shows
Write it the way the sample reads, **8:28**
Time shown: **8:03**
